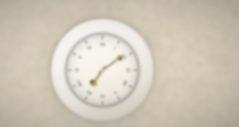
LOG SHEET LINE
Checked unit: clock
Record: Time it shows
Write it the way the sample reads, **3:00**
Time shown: **7:09**
